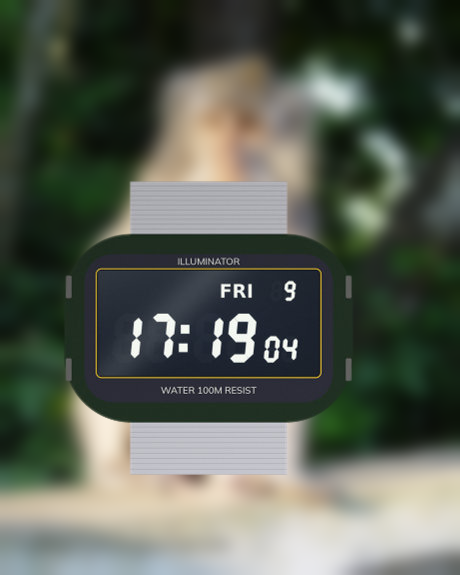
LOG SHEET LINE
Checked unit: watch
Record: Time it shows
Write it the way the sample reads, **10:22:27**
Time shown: **17:19:04**
